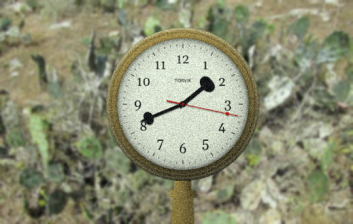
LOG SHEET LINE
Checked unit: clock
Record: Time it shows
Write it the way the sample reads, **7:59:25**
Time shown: **1:41:17**
